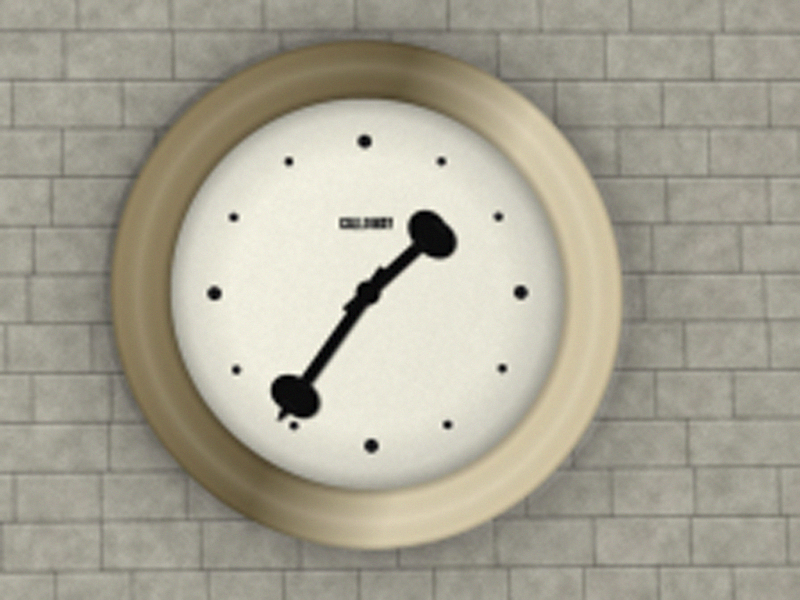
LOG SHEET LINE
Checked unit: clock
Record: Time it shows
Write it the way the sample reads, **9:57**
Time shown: **1:36**
